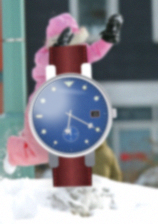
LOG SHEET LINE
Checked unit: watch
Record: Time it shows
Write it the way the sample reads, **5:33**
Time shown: **6:20**
